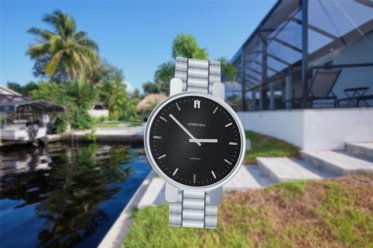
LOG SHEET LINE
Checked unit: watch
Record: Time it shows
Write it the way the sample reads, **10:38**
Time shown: **2:52**
